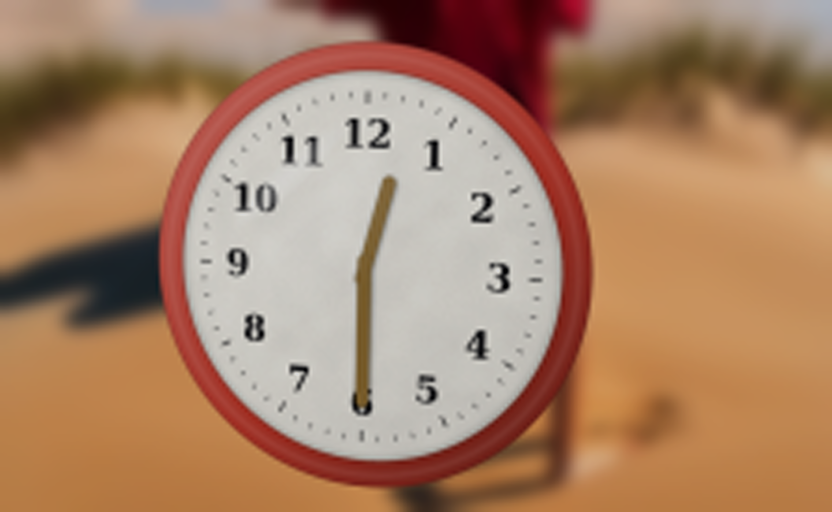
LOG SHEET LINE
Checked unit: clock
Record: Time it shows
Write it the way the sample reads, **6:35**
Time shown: **12:30**
